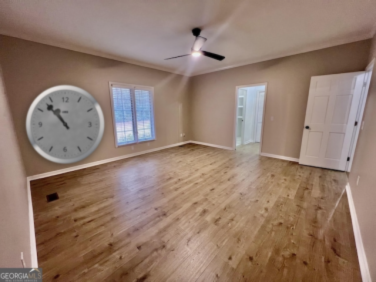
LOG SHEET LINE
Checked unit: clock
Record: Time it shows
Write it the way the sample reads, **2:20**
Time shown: **10:53**
